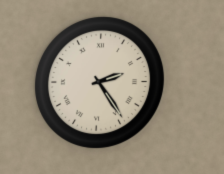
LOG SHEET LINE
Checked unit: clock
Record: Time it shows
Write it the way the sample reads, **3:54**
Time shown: **2:24**
